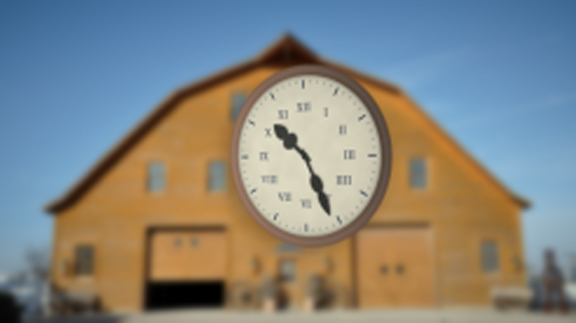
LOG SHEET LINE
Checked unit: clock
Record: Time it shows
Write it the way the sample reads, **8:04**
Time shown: **10:26**
